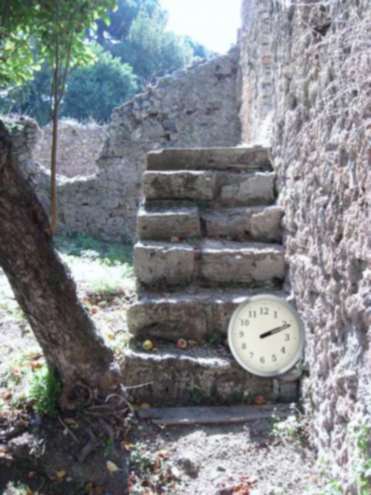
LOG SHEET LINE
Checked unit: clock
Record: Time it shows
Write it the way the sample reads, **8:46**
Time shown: **2:11**
